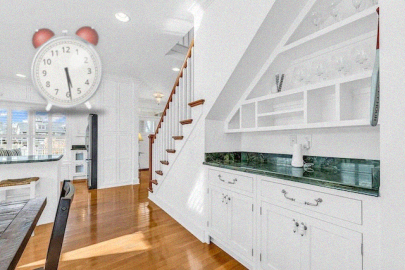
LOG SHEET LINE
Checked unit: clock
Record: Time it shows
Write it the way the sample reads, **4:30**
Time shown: **5:29**
